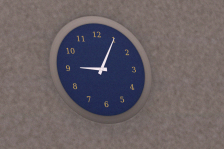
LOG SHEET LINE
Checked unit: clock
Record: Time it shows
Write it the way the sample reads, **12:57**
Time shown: **9:05**
